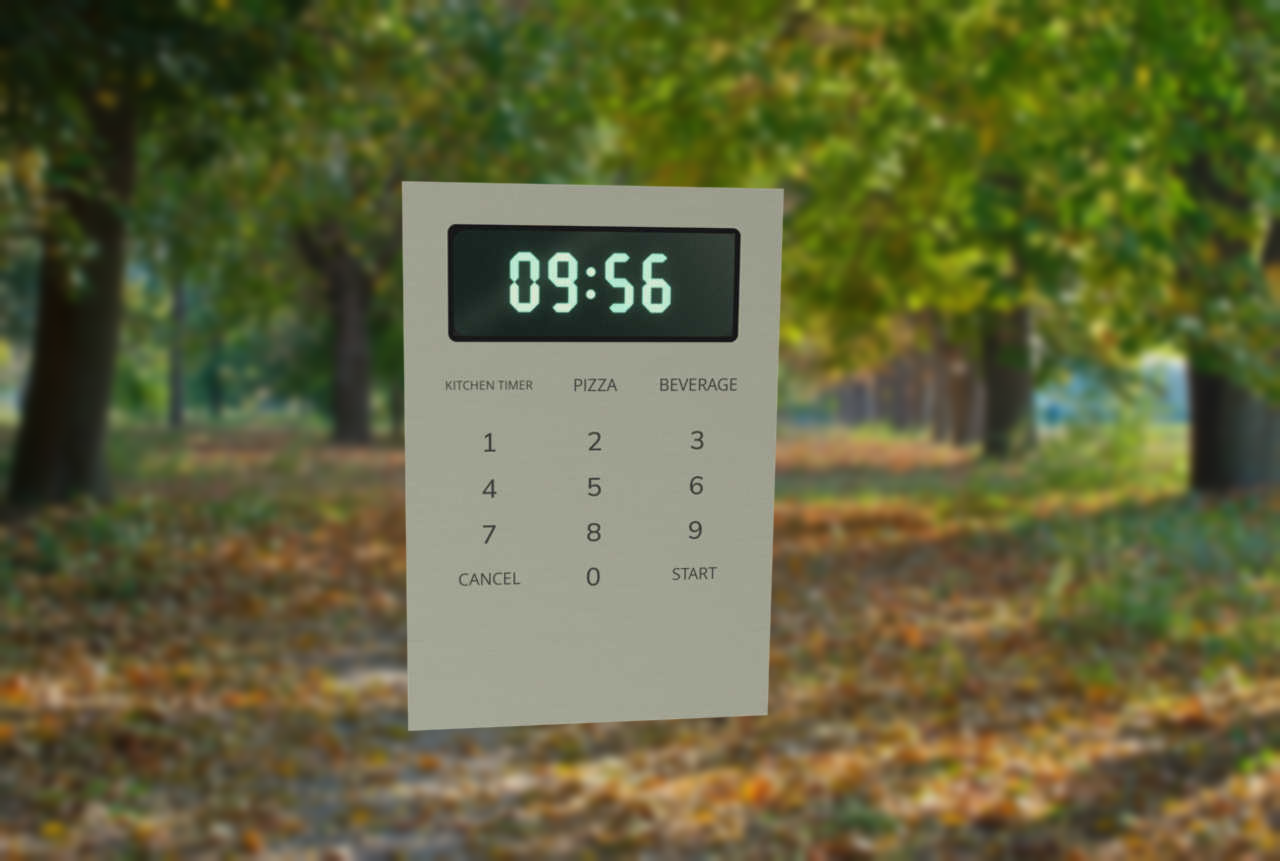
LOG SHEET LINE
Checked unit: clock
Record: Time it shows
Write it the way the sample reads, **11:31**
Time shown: **9:56**
